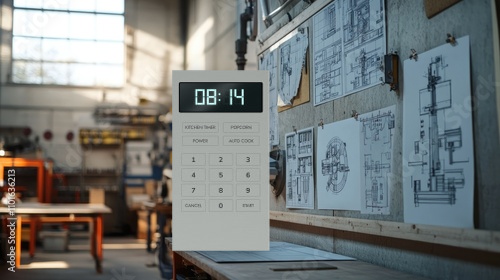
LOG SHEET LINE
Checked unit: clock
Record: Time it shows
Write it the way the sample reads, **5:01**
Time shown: **8:14**
